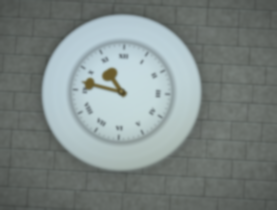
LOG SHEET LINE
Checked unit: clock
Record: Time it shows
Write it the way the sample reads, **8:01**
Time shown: **10:47**
